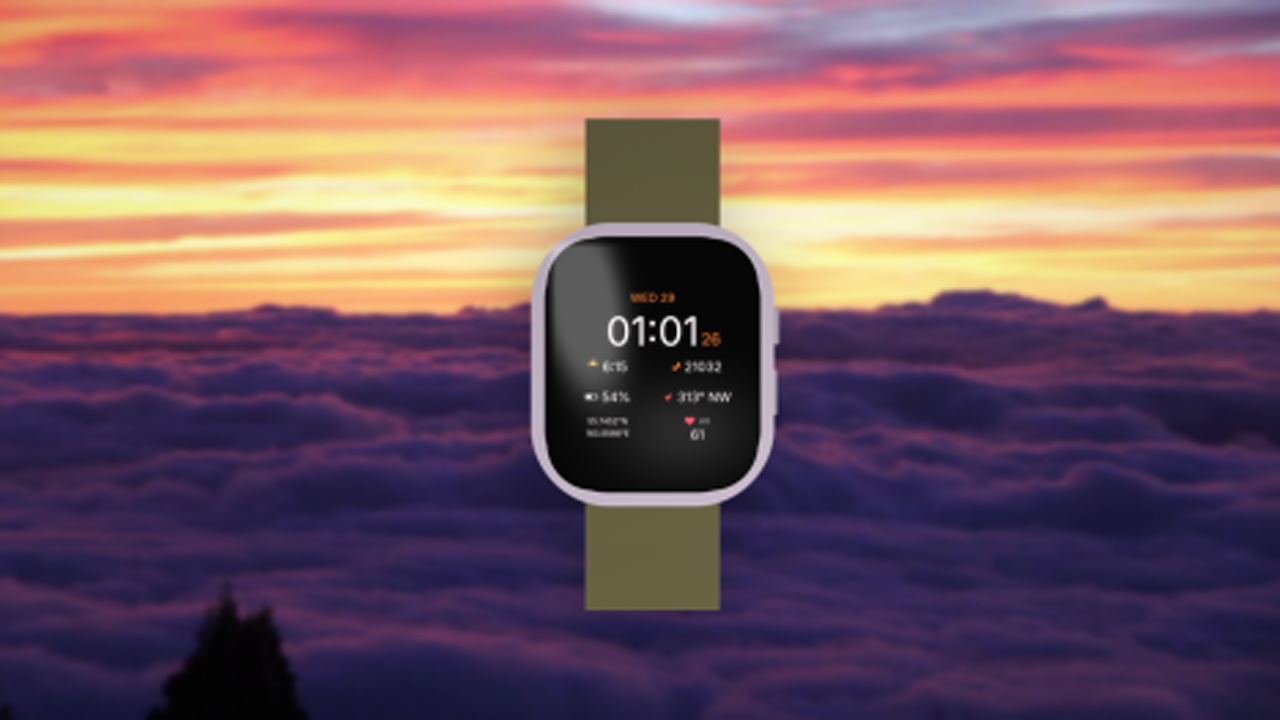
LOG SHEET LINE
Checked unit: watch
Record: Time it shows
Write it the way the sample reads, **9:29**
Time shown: **1:01**
